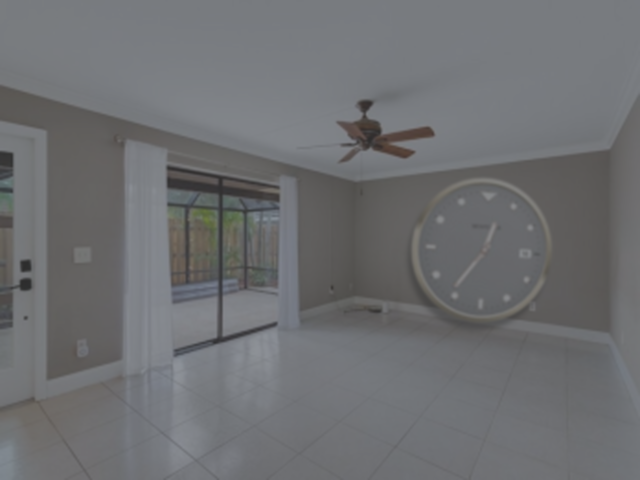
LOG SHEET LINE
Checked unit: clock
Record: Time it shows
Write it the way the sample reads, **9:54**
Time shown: **12:36**
